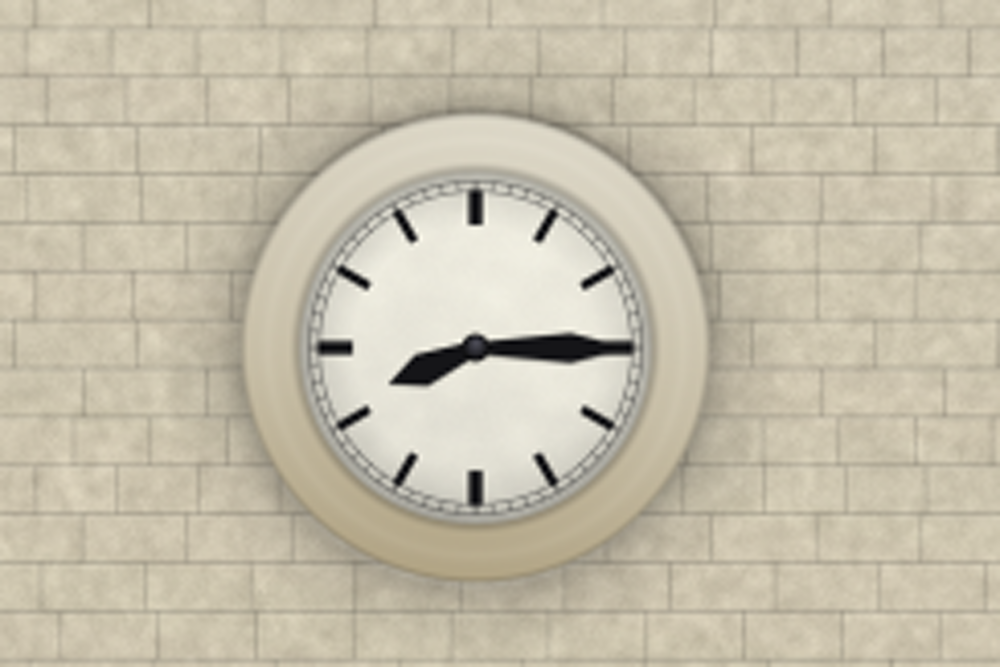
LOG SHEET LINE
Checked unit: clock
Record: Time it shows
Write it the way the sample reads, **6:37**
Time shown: **8:15**
